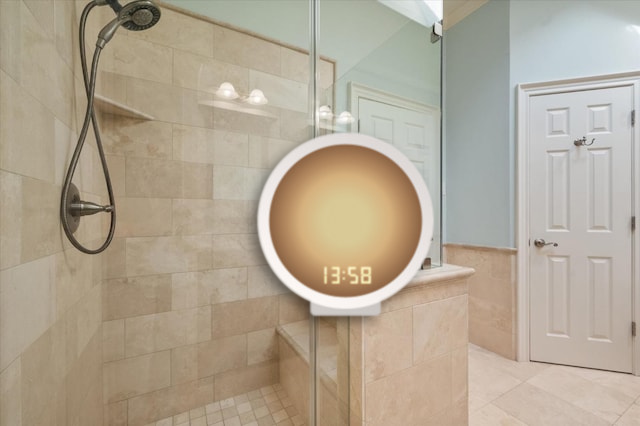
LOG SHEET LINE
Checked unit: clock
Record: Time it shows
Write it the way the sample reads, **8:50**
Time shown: **13:58**
